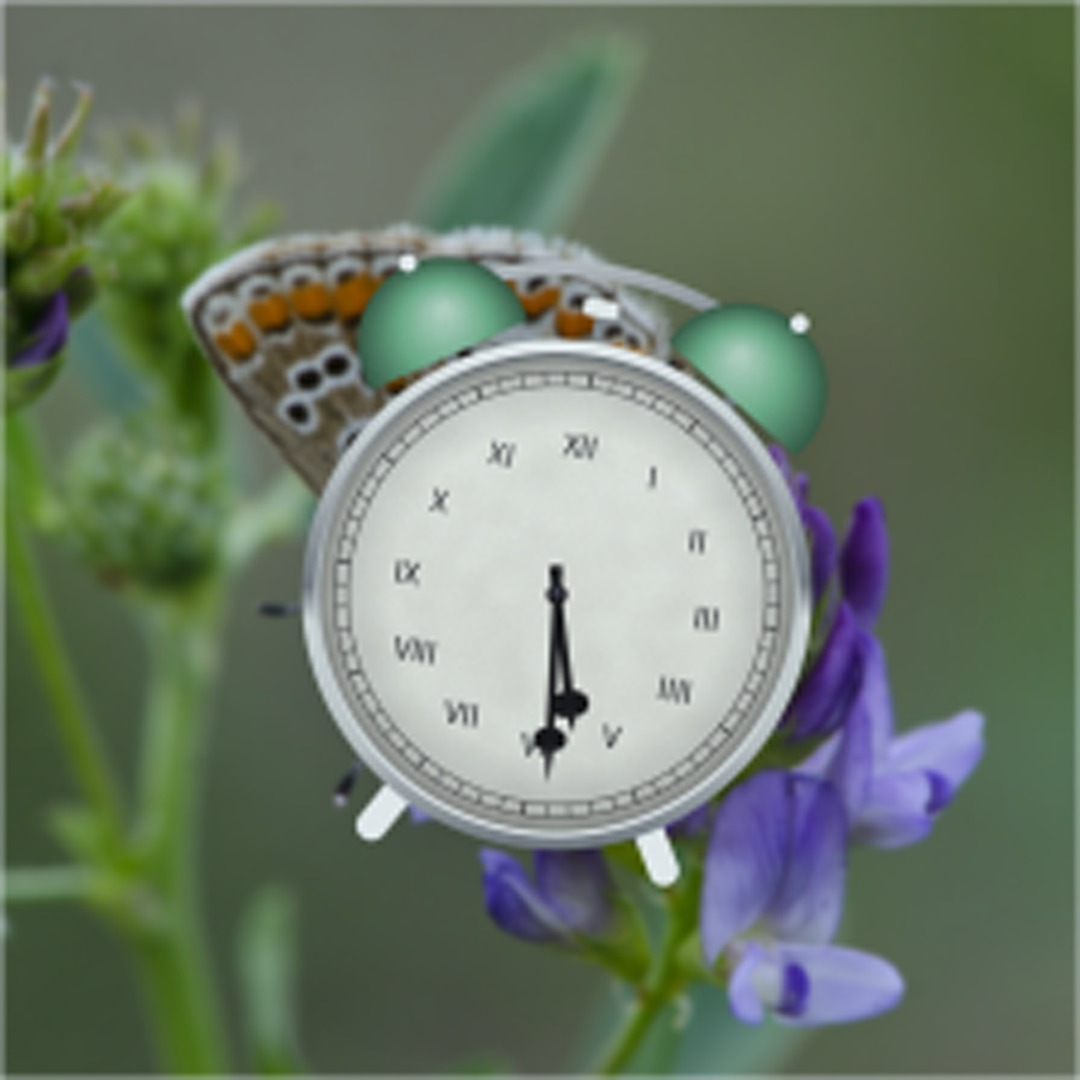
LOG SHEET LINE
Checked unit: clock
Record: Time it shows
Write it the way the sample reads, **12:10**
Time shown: **5:29**
